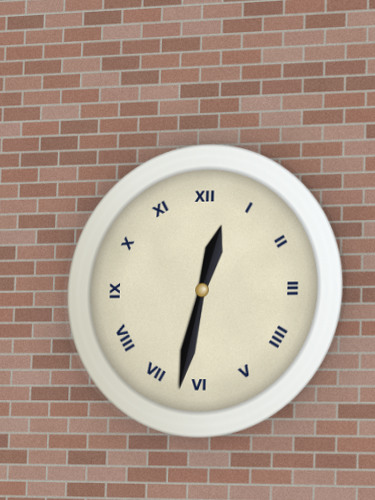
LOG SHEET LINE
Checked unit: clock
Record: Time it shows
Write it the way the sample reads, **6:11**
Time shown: **12:32**
